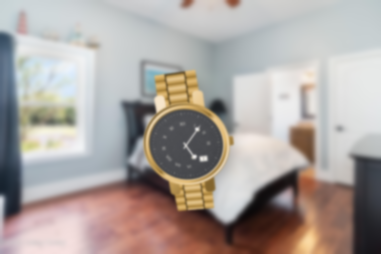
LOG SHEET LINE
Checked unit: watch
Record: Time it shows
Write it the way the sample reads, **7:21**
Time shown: **5:07**
